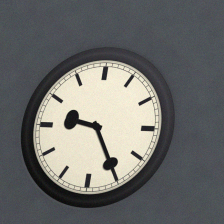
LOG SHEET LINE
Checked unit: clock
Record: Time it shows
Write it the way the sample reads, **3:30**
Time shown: **9:25**
